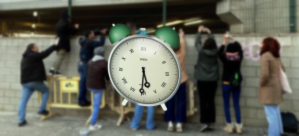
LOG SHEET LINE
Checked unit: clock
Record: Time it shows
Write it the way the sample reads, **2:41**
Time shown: **5:31**
